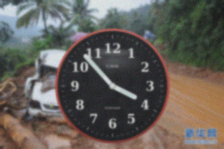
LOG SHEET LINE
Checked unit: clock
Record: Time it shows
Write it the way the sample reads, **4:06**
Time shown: **3:53**
